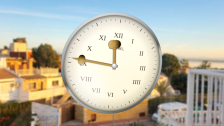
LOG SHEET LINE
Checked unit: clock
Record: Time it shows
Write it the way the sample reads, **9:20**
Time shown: **11:46**
